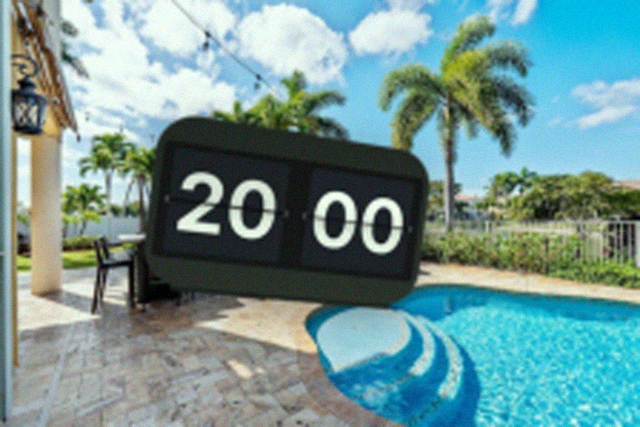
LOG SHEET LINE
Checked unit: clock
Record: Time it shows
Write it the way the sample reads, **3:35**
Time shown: **20:00**
